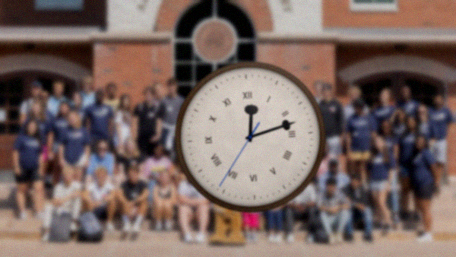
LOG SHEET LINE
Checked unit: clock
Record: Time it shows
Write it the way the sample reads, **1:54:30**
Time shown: **12:12:36**
